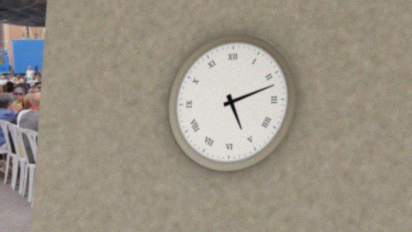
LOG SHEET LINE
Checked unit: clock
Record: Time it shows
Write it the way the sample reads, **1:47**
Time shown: **5:12**
